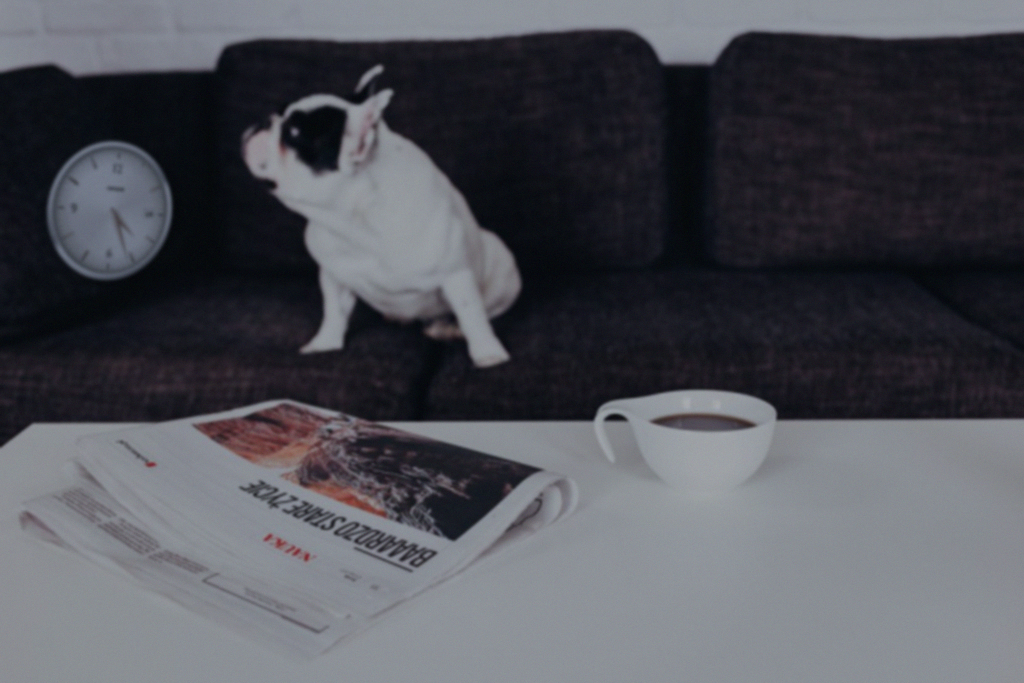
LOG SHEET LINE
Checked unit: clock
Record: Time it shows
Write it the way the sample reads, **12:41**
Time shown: **4:26**
